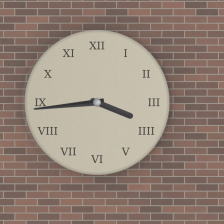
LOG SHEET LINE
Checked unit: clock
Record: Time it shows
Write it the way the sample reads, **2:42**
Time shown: **3:44**
